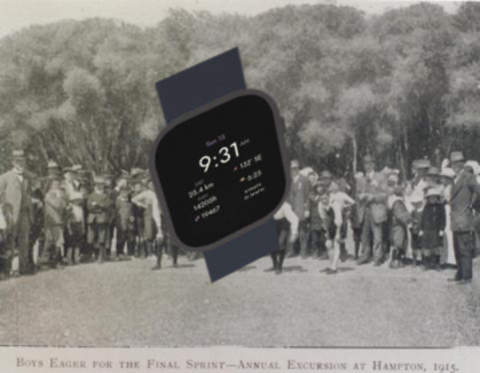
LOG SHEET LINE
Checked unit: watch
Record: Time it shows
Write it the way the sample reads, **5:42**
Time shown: **9:31**
